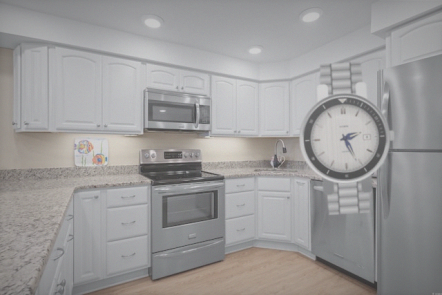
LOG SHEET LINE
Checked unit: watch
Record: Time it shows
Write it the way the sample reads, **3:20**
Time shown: **2:26**
